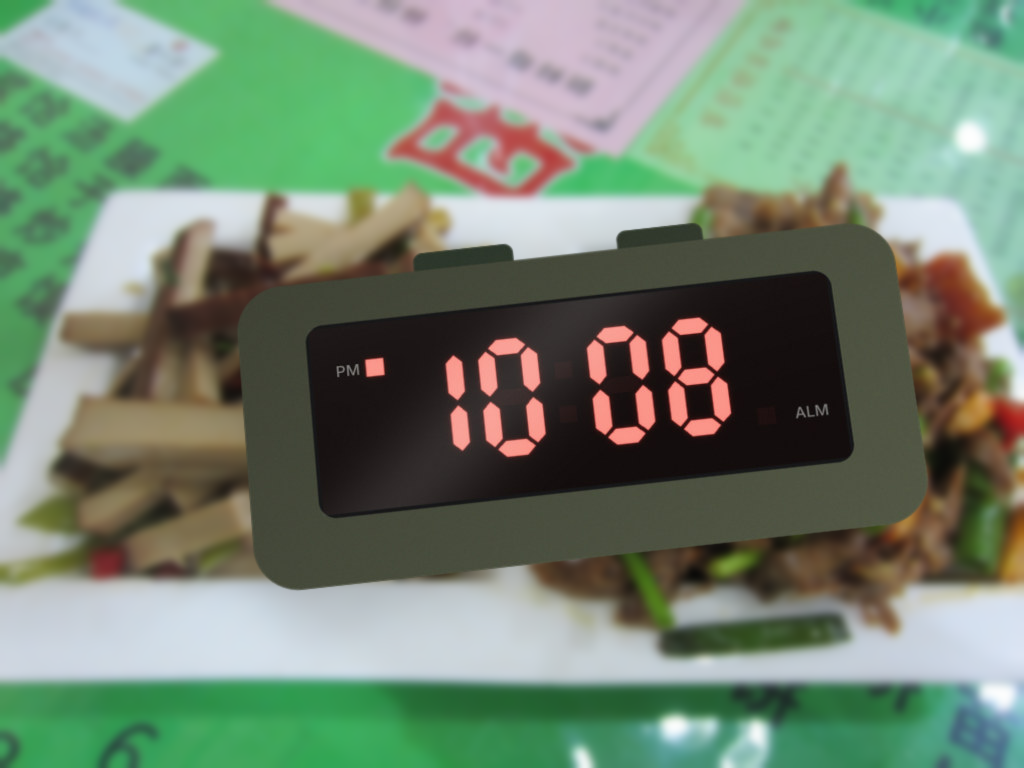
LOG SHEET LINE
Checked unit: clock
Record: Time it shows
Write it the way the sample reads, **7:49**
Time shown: **10:08**
